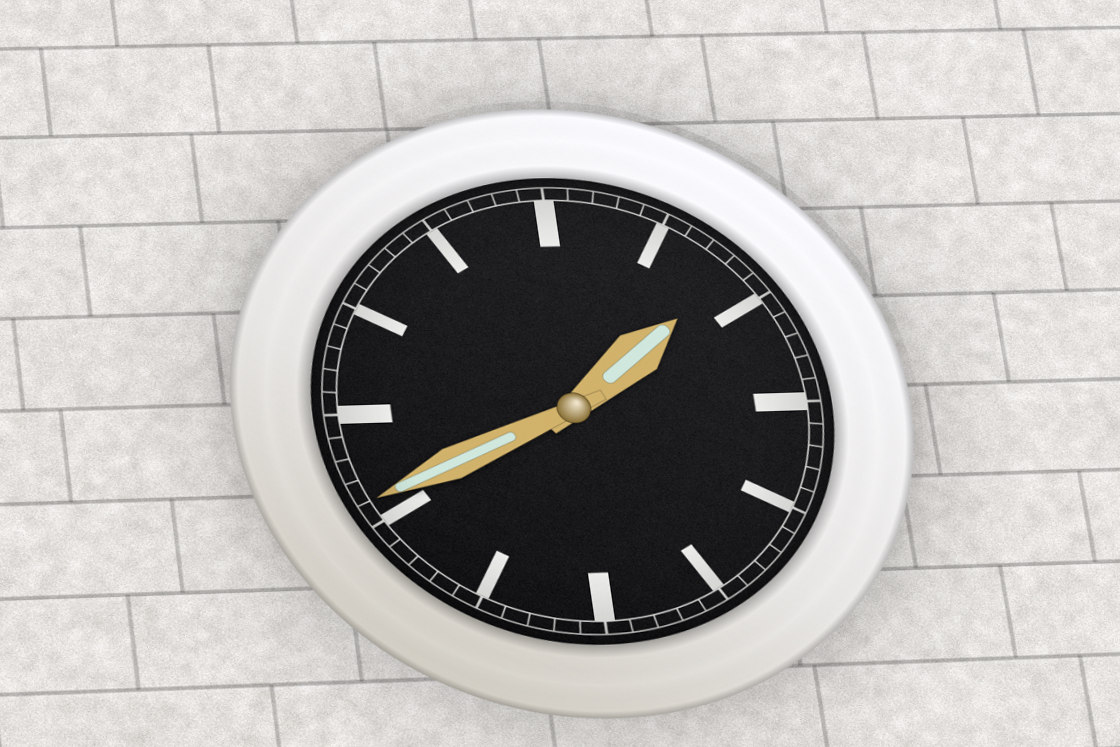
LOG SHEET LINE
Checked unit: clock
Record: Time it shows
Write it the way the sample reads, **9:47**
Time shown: **1:41**
